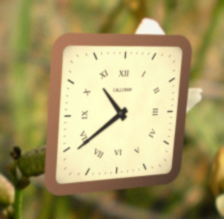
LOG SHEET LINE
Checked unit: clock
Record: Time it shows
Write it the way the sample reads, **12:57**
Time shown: **10:39**
